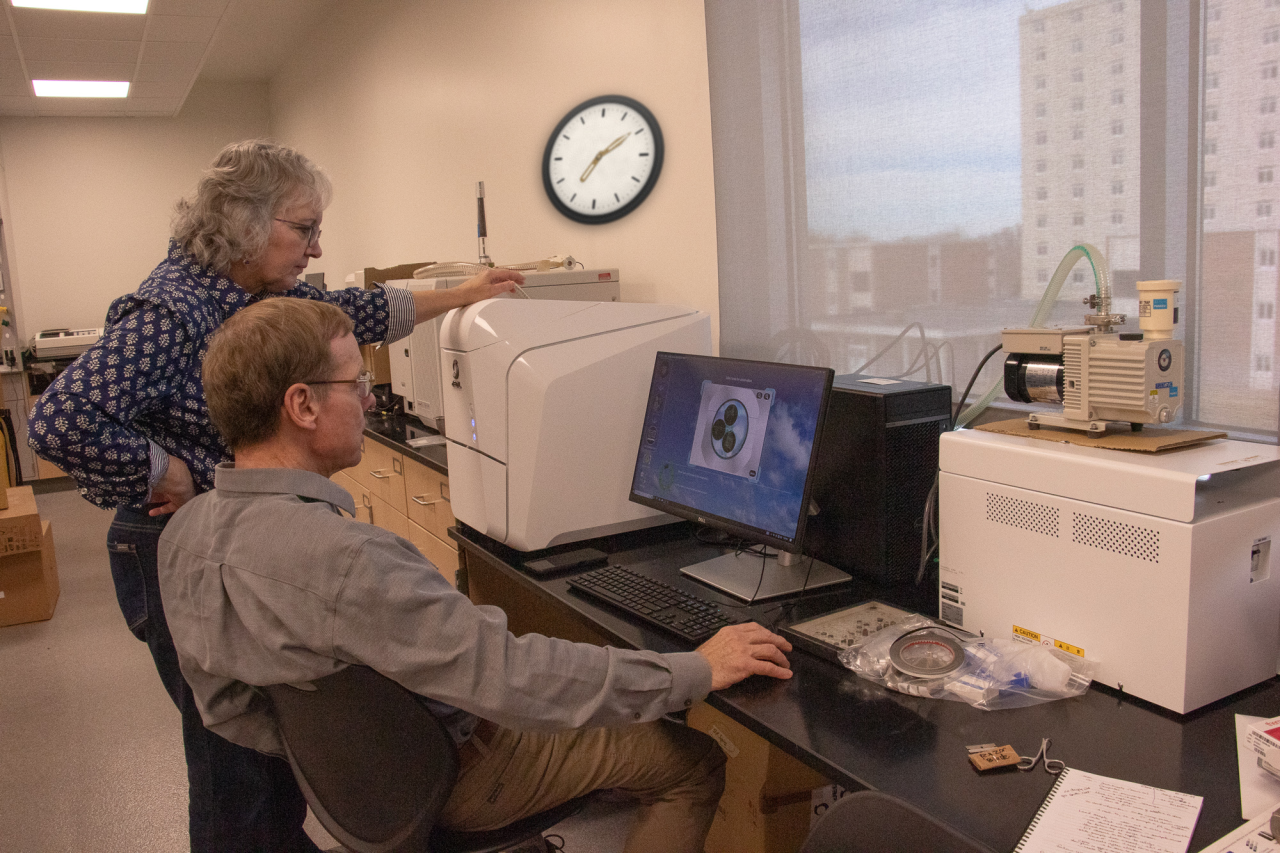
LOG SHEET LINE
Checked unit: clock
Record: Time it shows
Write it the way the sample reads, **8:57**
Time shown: **7:09**
